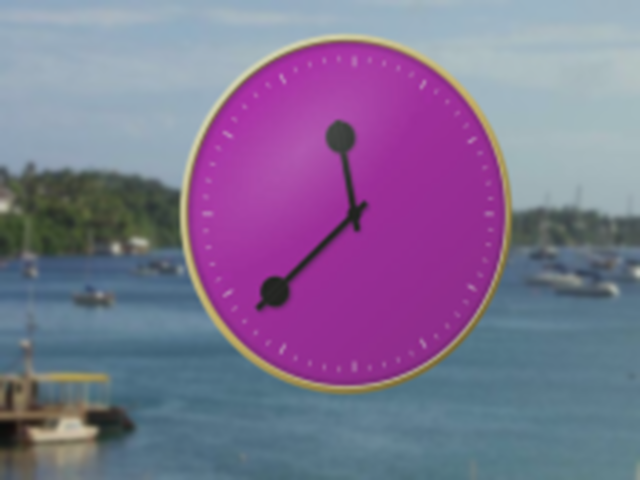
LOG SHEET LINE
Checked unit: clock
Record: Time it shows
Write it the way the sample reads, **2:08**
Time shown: **11:38**
